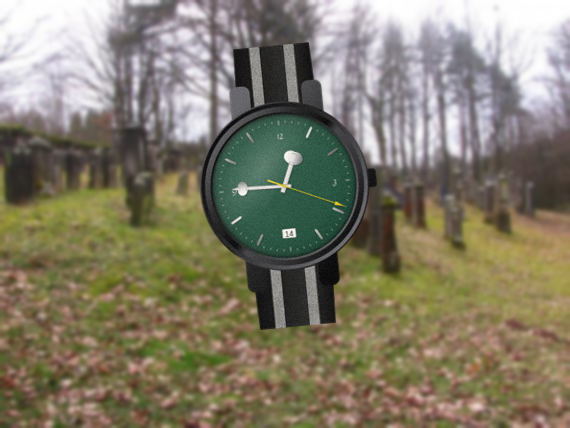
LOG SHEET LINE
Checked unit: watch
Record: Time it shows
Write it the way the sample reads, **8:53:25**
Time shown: **12:45:19**
